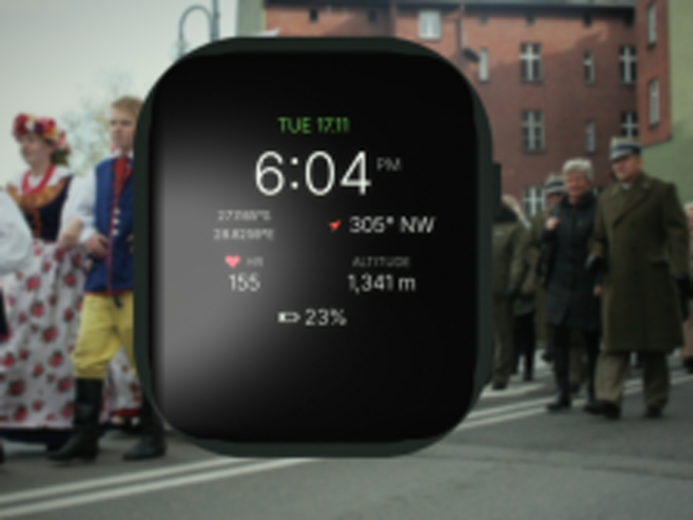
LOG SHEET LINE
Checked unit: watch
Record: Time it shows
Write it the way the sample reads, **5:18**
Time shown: **6:04**
